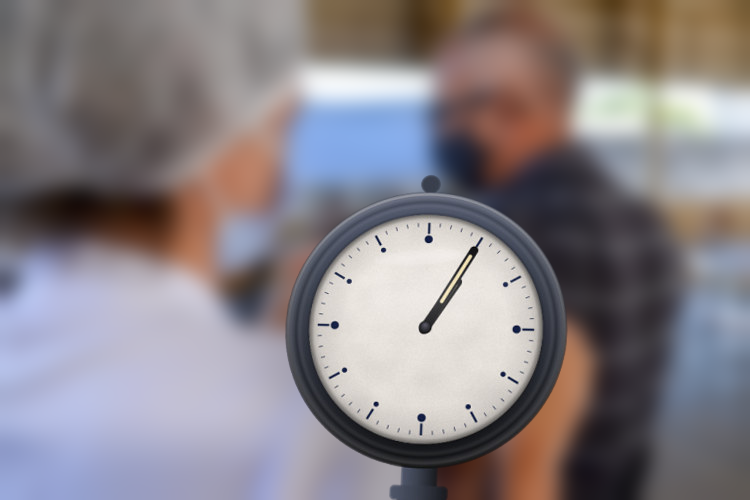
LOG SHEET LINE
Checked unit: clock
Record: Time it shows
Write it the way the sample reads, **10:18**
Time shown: **1:05**
